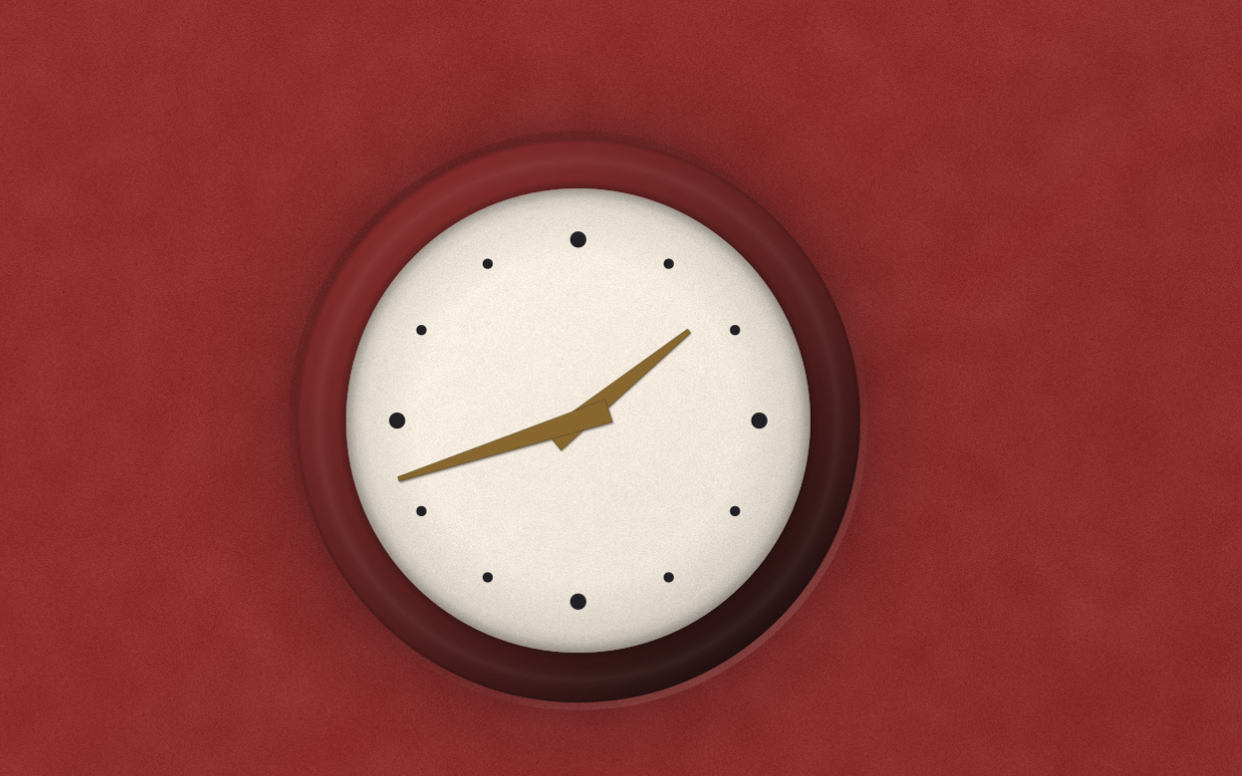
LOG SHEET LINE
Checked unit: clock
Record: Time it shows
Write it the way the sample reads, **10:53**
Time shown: **1:42**
